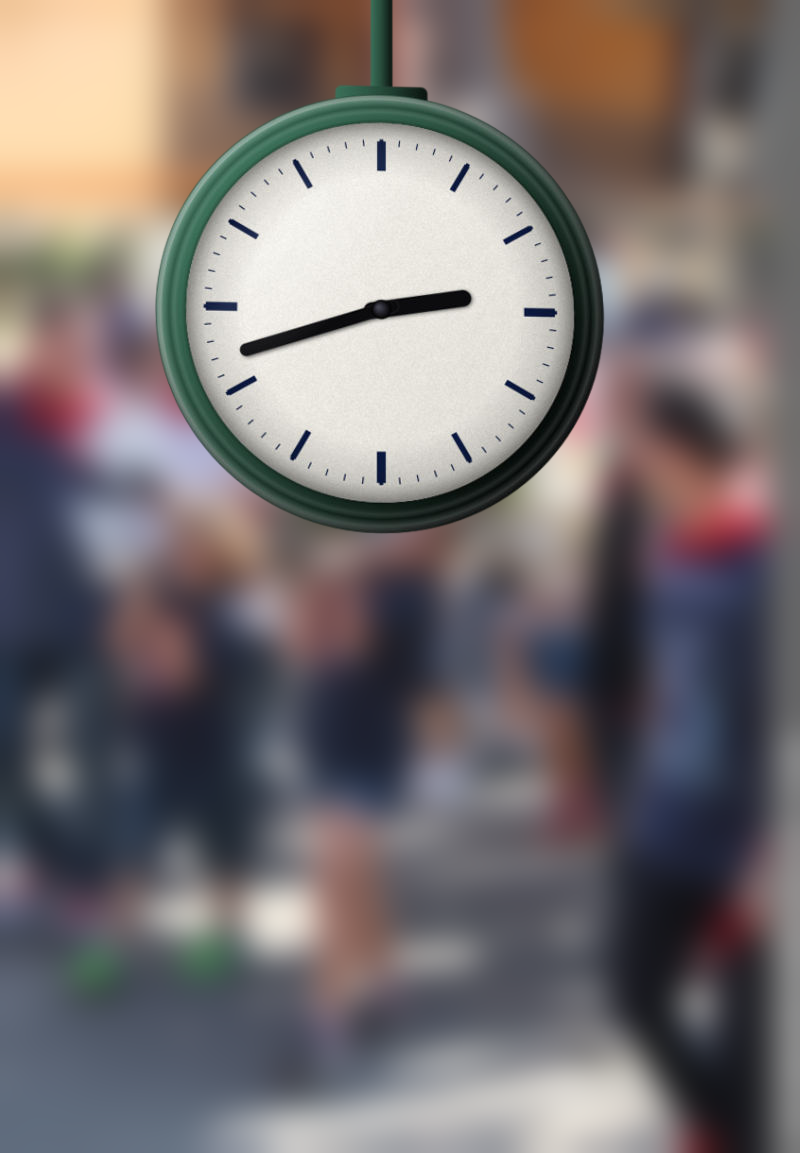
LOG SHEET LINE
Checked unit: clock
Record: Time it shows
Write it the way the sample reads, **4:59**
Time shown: **2:42**
